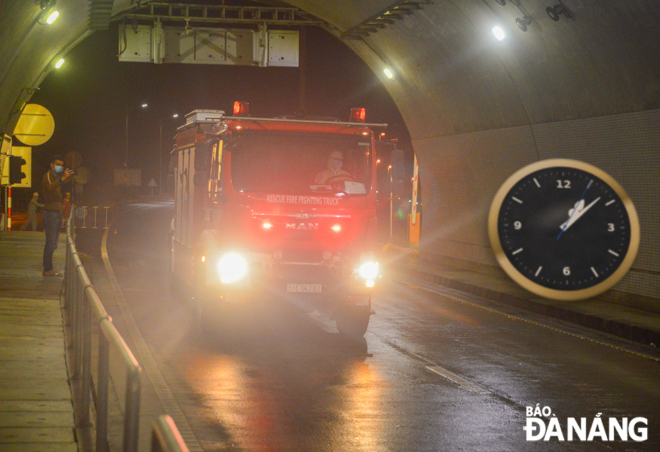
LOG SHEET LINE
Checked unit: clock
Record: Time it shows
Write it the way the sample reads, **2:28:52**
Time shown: **1:08:05**
